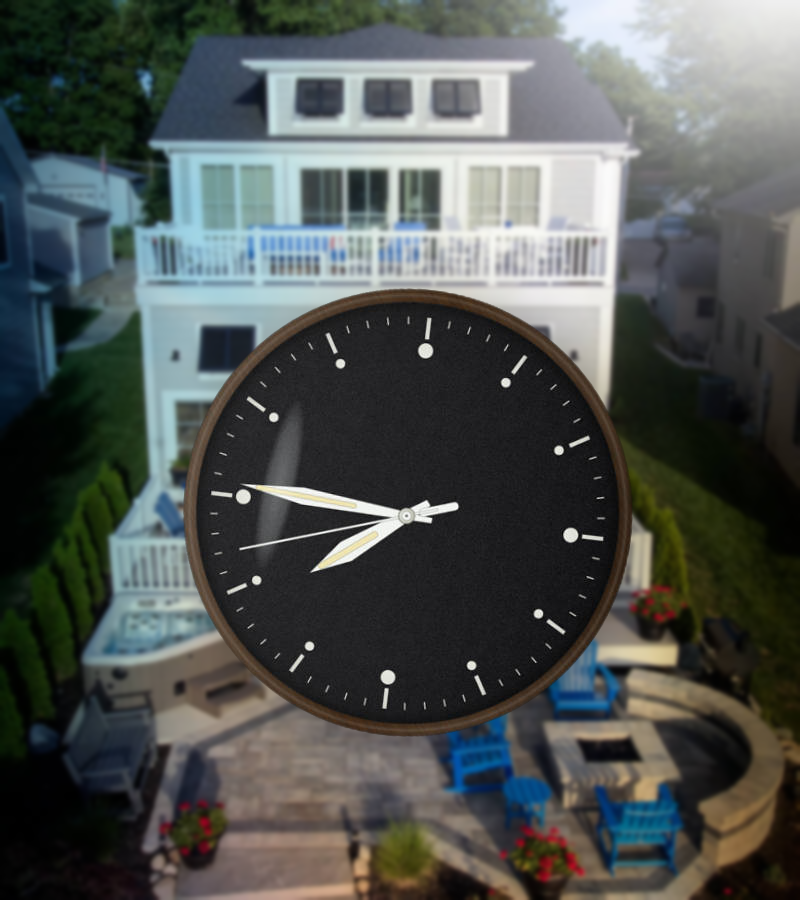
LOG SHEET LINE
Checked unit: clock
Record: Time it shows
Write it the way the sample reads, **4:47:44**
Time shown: **7:45:42**
